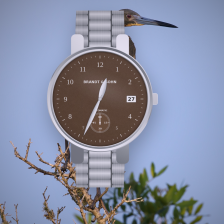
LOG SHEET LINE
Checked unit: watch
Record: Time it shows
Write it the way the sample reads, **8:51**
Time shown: **12:34**
